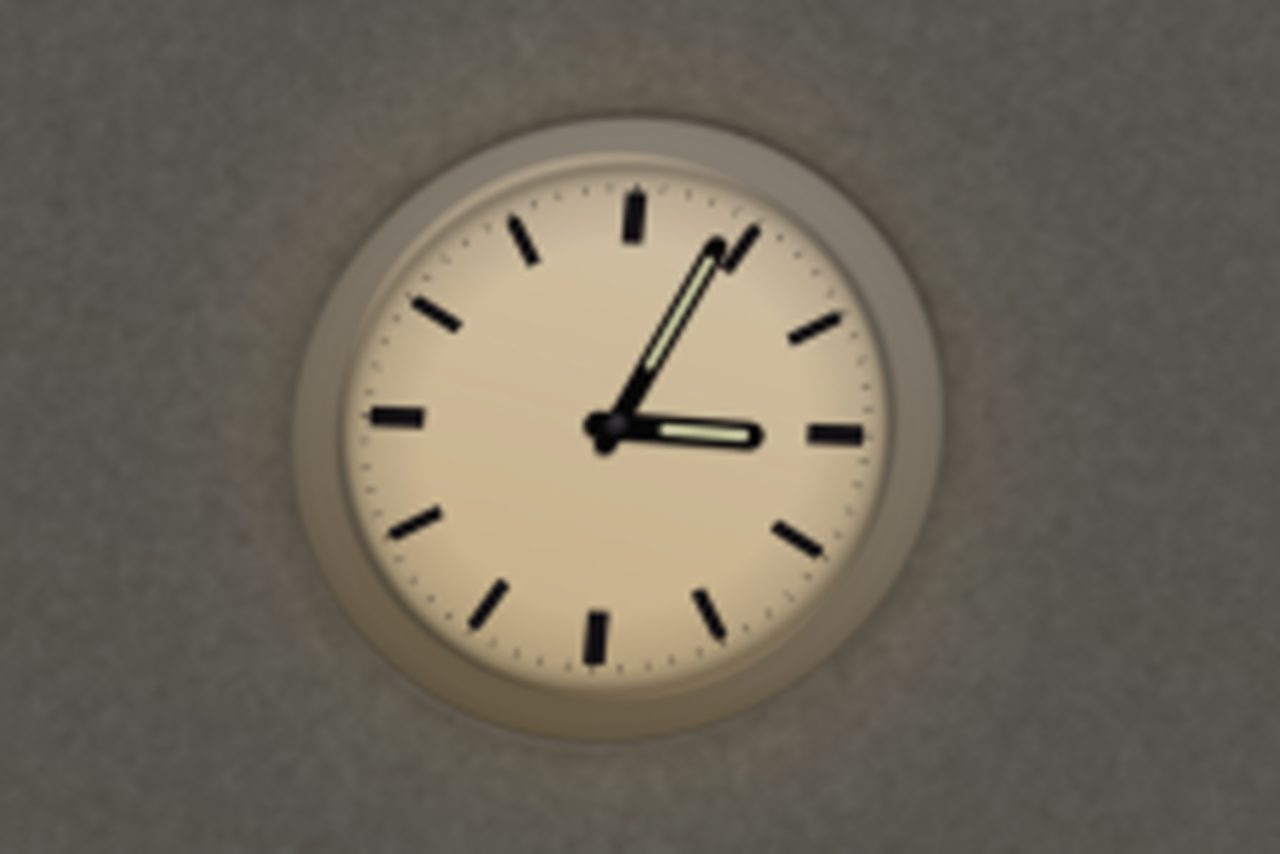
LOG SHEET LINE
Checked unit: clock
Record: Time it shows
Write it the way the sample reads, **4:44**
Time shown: **3:04**
